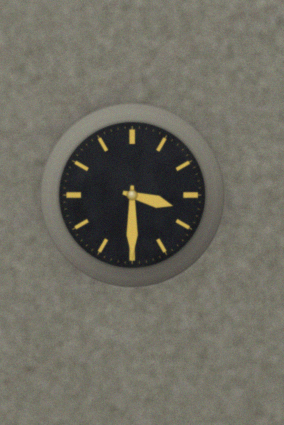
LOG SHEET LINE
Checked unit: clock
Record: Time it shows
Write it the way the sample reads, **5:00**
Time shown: **3:30**
